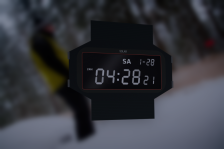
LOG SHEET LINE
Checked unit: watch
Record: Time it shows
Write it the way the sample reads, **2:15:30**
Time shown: **4:28:21**
